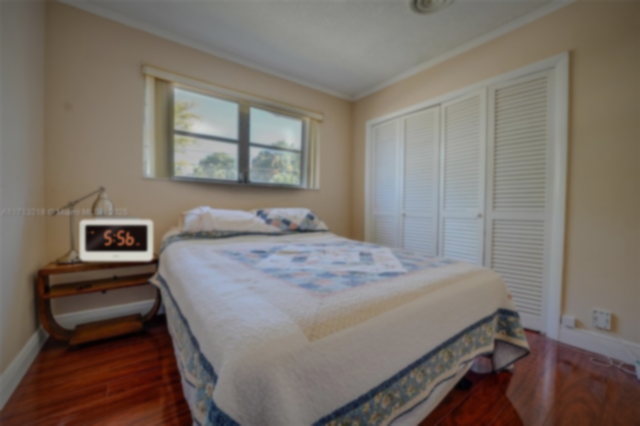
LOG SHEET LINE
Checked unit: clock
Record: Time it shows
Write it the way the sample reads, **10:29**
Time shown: **5:56**
